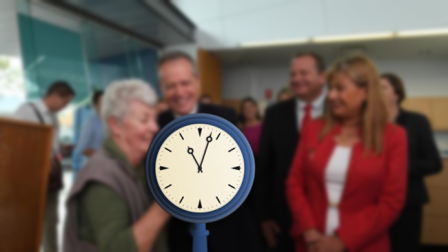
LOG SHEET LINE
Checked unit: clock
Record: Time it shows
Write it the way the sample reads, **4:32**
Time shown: **11:03**
